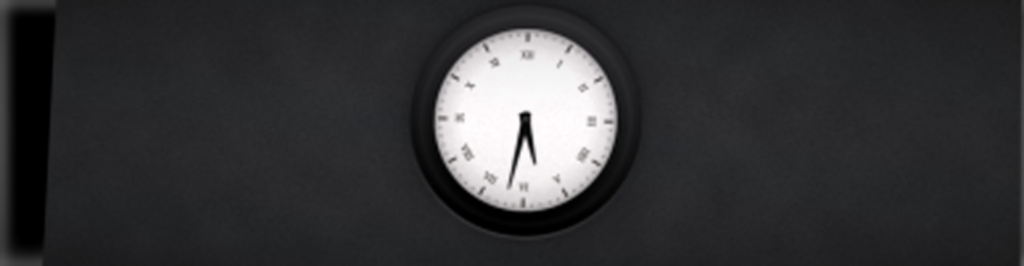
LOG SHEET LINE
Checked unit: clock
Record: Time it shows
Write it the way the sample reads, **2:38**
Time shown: **5:32**
